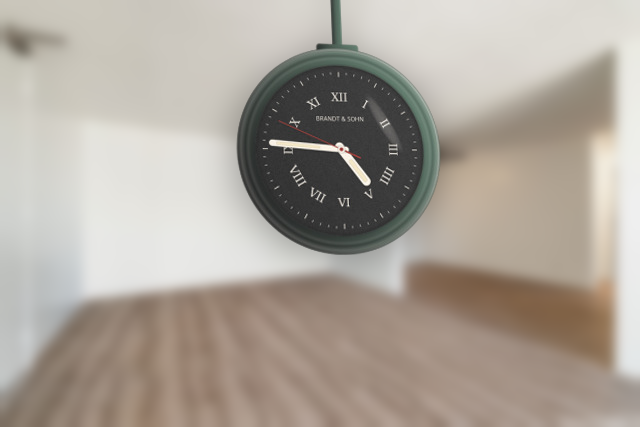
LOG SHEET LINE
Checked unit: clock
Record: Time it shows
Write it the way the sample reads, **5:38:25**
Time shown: **4:45:49**
